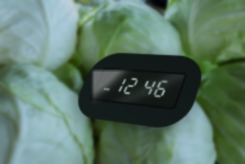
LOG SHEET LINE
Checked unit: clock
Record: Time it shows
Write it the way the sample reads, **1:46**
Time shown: **12:46**
